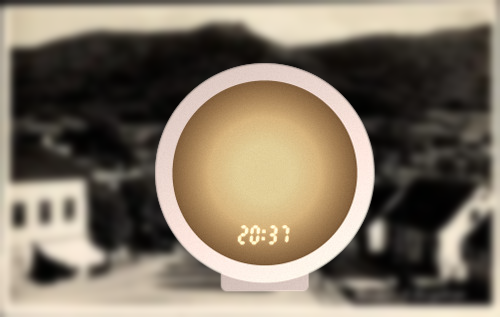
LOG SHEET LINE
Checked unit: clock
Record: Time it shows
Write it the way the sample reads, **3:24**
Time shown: **20:37**
